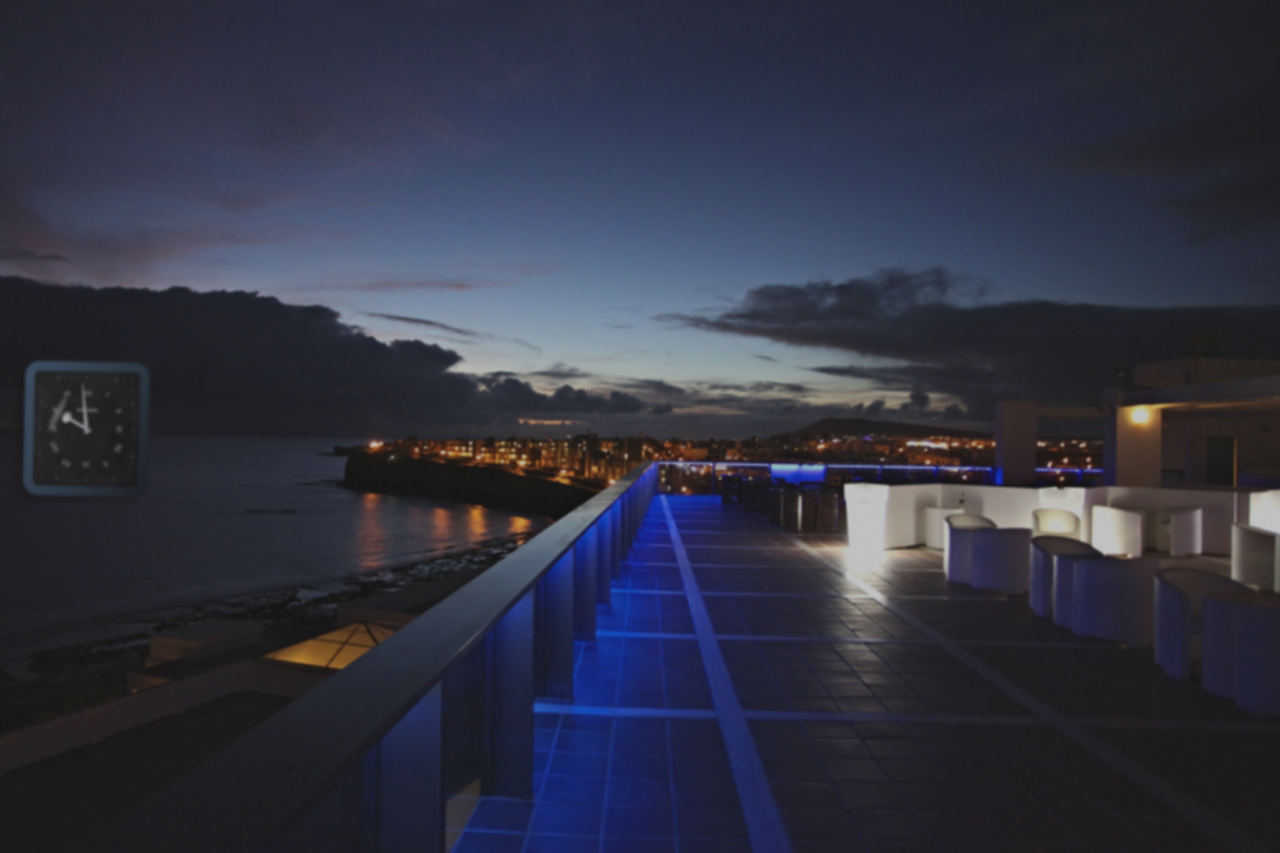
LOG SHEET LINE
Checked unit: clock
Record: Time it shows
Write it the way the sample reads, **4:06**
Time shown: **9:59**
